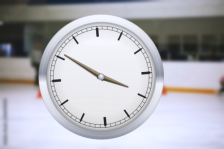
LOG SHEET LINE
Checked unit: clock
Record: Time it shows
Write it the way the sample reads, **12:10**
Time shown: **3:51**
